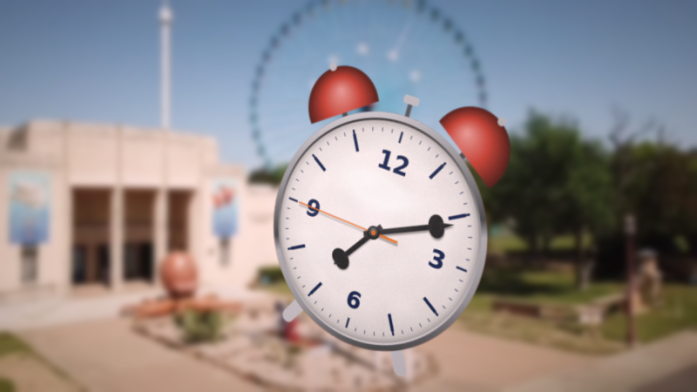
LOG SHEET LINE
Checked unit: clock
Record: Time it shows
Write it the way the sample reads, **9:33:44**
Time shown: **7:10:45**
